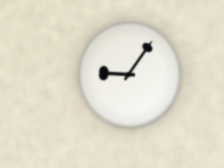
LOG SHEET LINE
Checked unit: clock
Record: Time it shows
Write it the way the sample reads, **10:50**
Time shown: **9:06**
